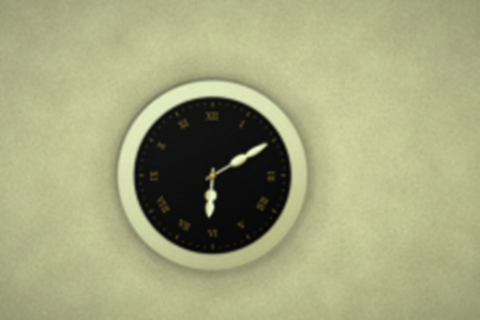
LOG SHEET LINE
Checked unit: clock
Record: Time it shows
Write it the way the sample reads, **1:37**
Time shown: **6:10**
